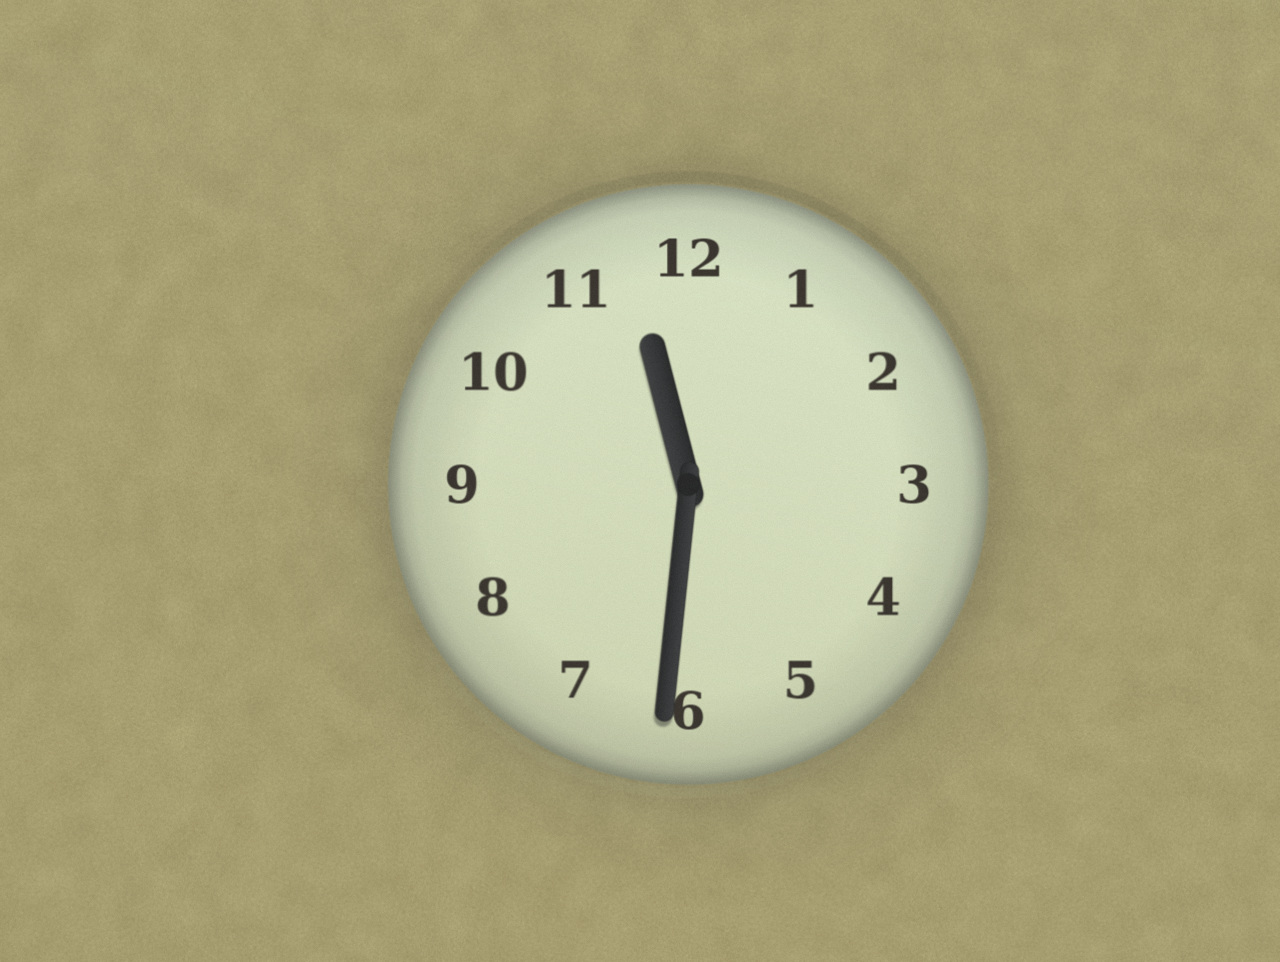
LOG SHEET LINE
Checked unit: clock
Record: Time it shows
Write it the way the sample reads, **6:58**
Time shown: **11:31**
